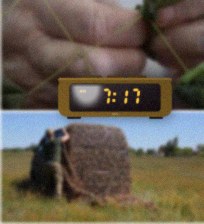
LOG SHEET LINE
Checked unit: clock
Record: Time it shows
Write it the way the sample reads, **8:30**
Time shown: **7:17**
